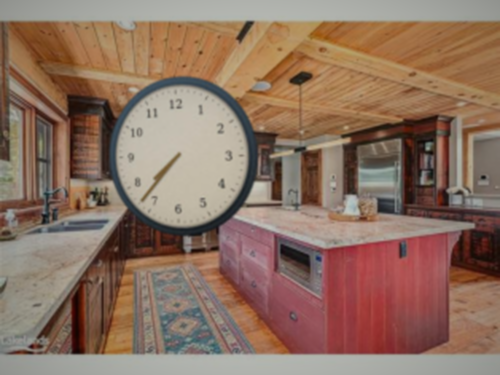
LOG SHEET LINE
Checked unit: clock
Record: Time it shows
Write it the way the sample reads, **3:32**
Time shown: **7:37**
